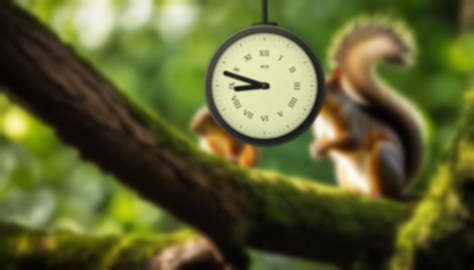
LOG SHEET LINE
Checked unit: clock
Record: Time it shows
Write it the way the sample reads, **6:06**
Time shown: **8:48**
